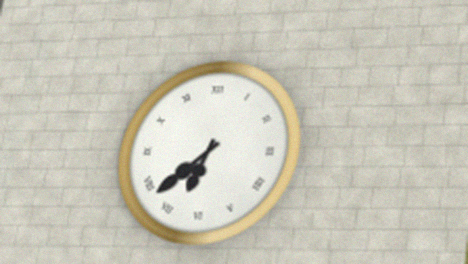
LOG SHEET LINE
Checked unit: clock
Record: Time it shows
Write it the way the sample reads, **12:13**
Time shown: **6:38**
